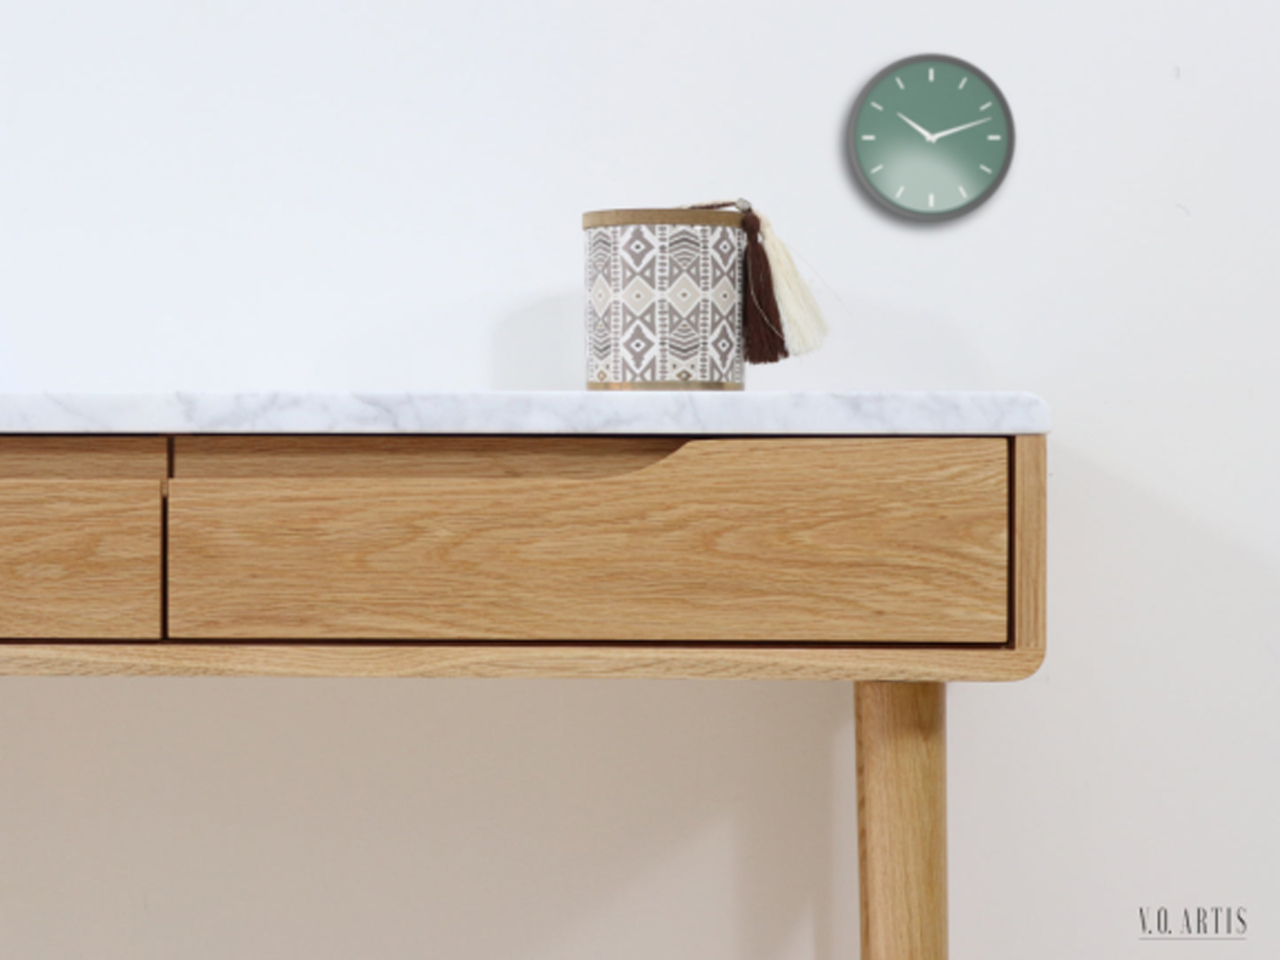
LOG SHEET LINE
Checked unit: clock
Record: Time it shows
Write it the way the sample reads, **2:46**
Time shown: **10:12**
